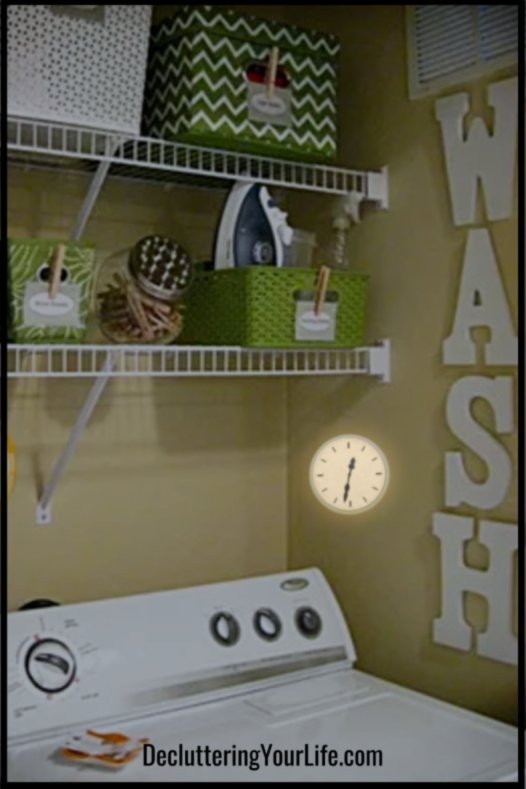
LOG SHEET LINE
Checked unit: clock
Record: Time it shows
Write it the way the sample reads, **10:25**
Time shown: **12:32**
